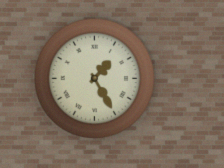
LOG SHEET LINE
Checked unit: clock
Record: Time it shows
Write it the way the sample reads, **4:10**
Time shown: **1:25**
